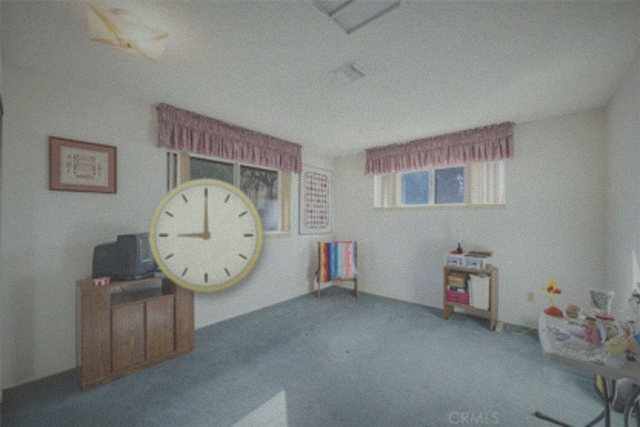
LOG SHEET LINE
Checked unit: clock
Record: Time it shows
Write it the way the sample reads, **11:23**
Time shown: **9:00**
